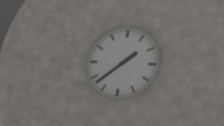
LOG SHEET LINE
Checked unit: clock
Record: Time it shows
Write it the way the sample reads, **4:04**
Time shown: **1:38**
